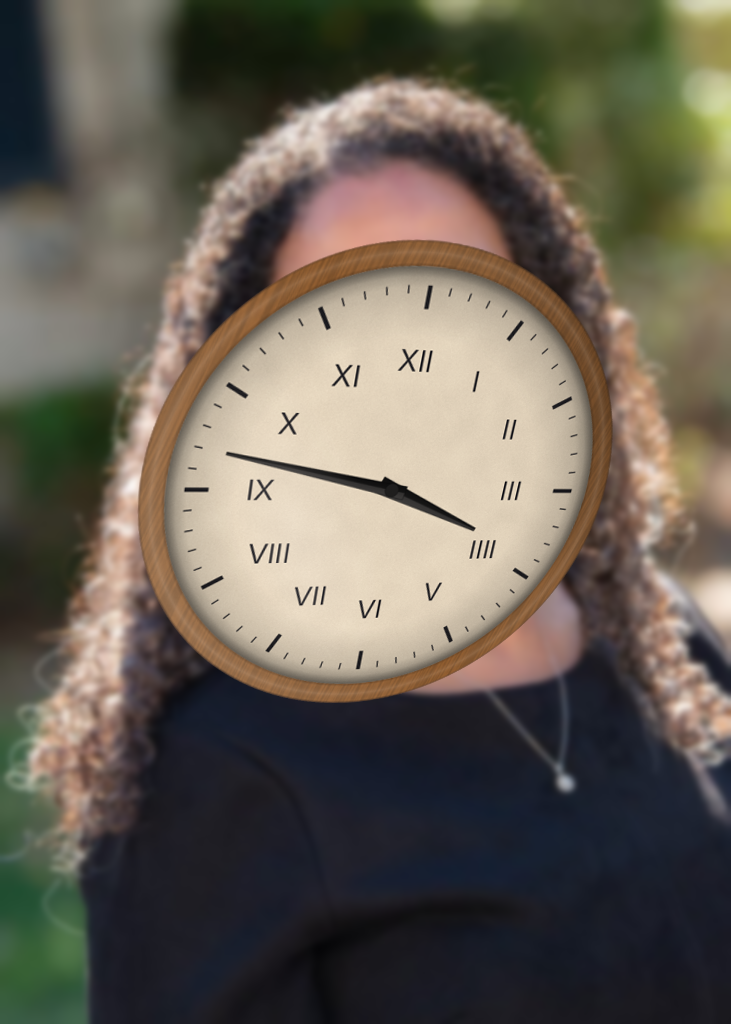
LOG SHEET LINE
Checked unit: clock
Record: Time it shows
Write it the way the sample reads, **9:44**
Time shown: **3:47**
